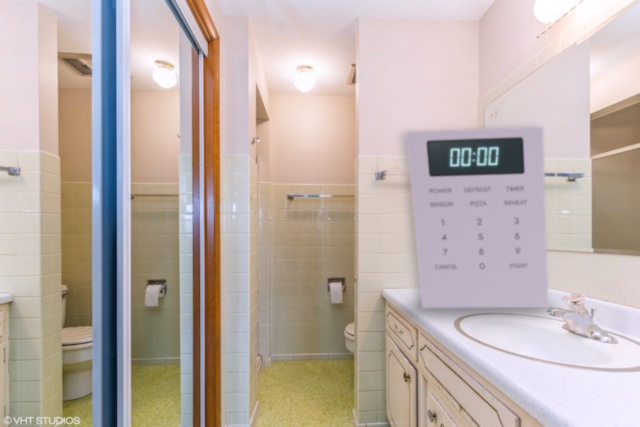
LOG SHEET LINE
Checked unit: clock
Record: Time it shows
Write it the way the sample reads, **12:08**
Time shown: **0:00**
